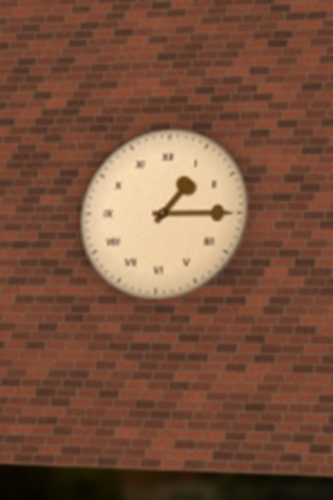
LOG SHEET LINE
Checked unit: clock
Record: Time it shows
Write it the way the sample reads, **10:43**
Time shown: **1:15**
